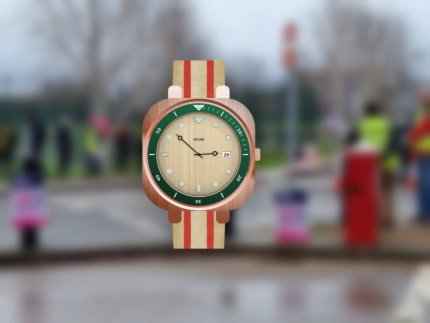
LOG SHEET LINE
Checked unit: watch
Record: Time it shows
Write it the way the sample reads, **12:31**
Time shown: **2:52**
